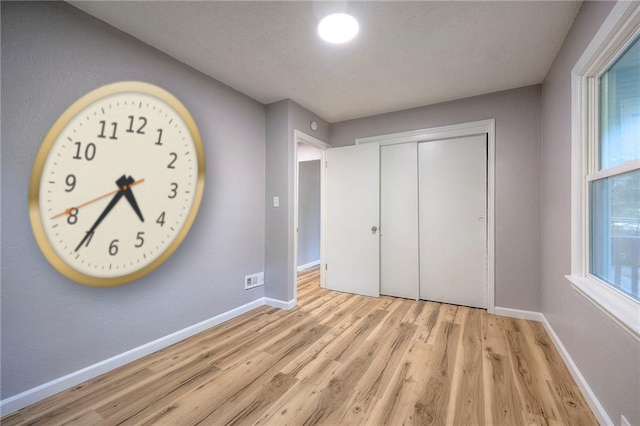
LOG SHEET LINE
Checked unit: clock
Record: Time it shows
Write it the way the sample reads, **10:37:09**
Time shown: **4:35:41**
